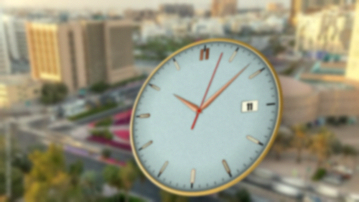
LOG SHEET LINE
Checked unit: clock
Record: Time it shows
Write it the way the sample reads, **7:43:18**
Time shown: **10:08:03**
